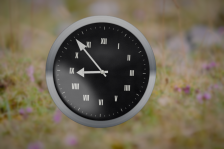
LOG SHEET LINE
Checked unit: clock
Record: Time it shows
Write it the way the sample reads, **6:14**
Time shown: **8:53**
